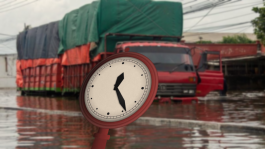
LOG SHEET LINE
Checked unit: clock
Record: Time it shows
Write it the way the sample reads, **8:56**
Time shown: **12:24**
